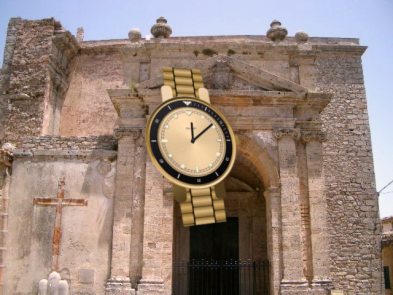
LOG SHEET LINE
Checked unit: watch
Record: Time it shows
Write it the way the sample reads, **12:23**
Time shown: **12:09**
